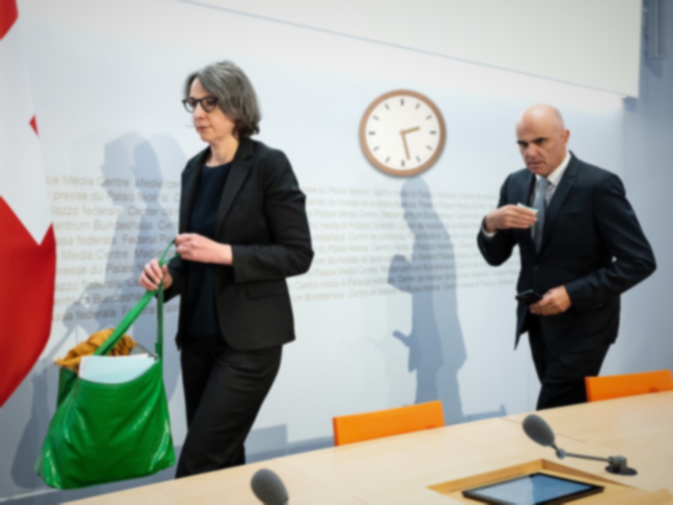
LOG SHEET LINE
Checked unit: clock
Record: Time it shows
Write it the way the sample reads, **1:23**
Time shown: **2:28**
